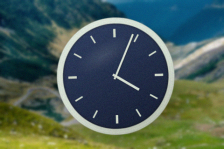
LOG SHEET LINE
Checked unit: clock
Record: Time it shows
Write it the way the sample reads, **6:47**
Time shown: **4:04**
